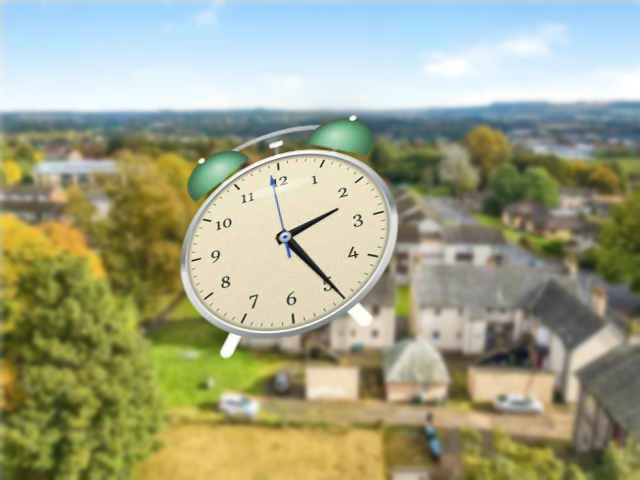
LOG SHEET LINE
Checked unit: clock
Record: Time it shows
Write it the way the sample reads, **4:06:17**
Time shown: **2:24:59**
